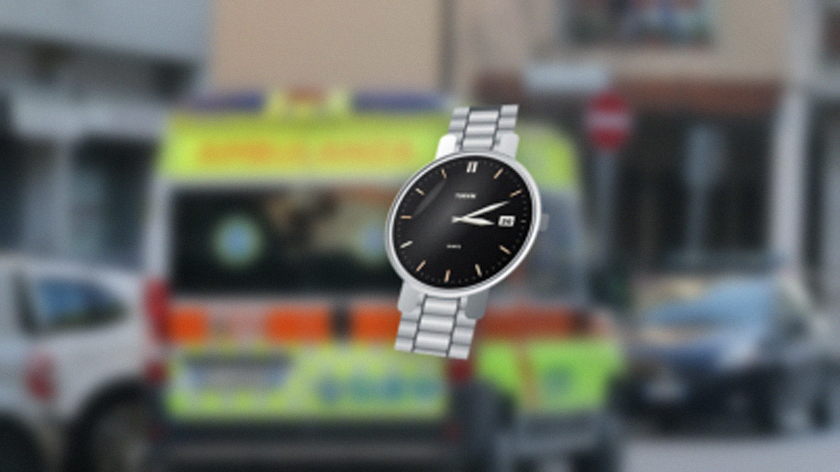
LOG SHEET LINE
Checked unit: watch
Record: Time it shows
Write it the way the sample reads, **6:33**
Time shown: **3:11**
